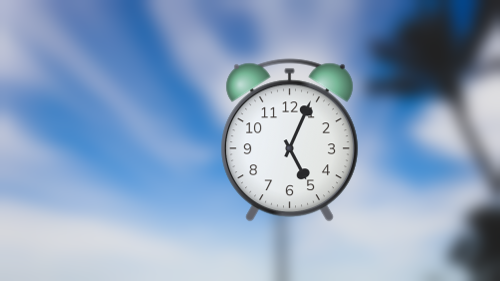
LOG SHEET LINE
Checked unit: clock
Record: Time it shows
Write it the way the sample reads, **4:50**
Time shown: **5:04**
